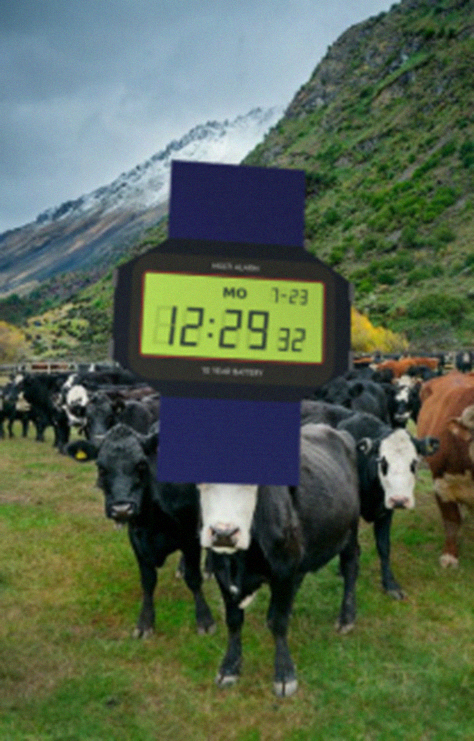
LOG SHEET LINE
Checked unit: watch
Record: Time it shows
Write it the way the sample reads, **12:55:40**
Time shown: **12:29:32**
